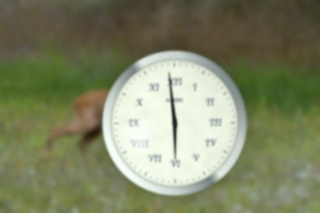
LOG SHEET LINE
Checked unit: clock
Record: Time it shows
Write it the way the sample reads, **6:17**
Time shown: **5:59**
